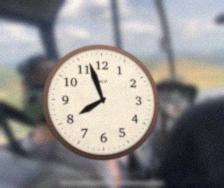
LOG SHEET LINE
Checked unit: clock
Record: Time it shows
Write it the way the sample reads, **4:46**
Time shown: **7:57**
